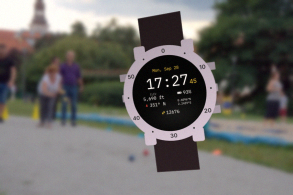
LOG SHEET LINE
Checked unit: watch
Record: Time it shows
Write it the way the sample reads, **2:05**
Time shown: **17:27**
